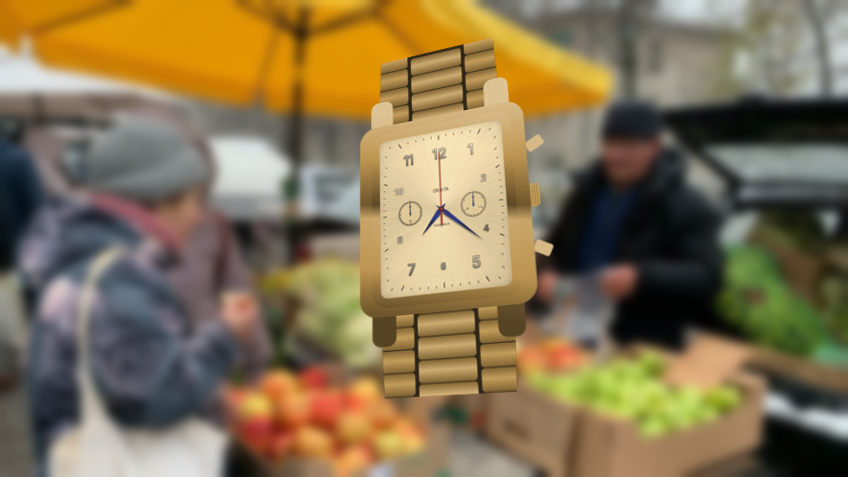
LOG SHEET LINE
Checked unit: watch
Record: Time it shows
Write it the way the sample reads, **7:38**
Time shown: **7:22**
